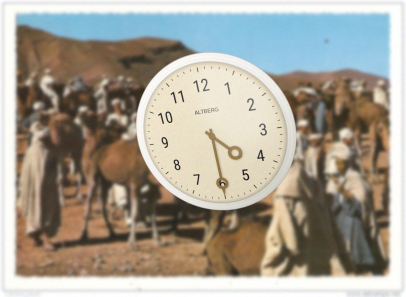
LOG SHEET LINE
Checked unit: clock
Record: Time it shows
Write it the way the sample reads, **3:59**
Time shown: **4:30**
